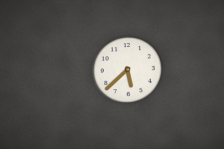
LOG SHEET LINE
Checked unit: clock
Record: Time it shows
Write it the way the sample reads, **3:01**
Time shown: **5:38**
